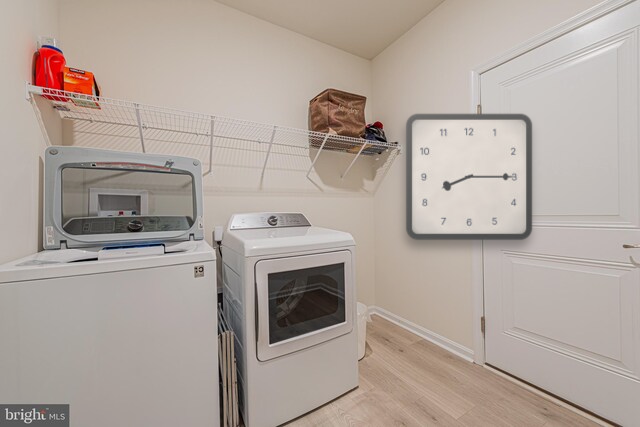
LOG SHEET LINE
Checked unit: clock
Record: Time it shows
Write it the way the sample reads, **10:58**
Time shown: **8:15**
